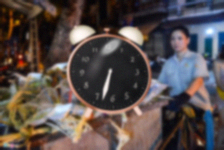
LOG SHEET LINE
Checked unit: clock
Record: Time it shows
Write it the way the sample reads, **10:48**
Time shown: **6:33**
